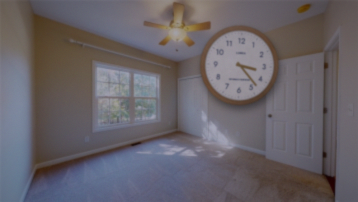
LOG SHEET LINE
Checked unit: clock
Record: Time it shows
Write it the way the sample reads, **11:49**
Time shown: **3:23**
